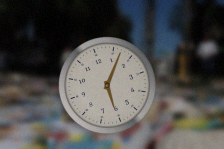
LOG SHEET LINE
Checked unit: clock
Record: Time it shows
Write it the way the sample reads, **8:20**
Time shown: **6:07**
